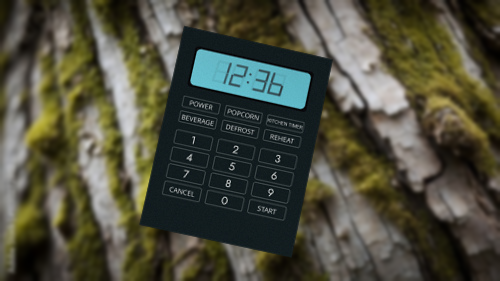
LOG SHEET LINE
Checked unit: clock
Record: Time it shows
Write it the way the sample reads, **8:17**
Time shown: **12:36**
